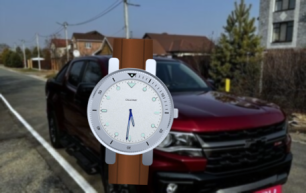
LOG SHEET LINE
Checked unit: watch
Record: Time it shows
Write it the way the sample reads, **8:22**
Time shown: **5:31**
